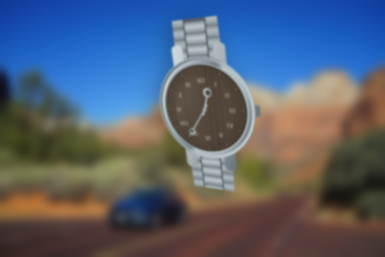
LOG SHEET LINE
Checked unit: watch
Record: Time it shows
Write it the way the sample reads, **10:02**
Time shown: **12:36**
